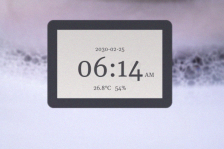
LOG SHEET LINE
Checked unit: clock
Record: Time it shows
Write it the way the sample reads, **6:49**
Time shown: **6:14**
